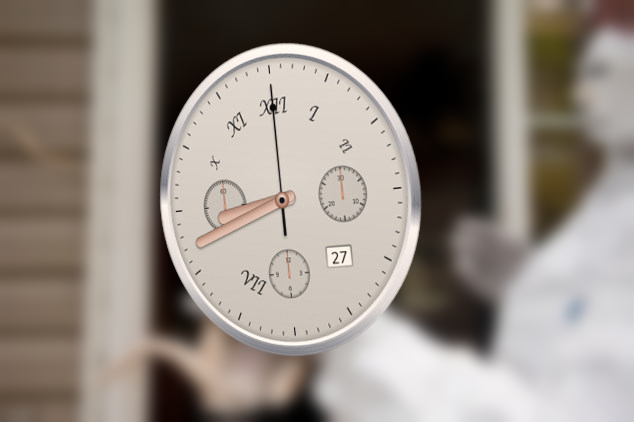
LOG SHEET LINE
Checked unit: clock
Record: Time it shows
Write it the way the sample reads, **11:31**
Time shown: **8:42**
